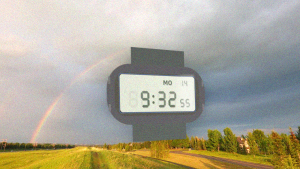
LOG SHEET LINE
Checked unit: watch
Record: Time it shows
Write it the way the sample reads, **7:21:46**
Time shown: **9:32:55**
